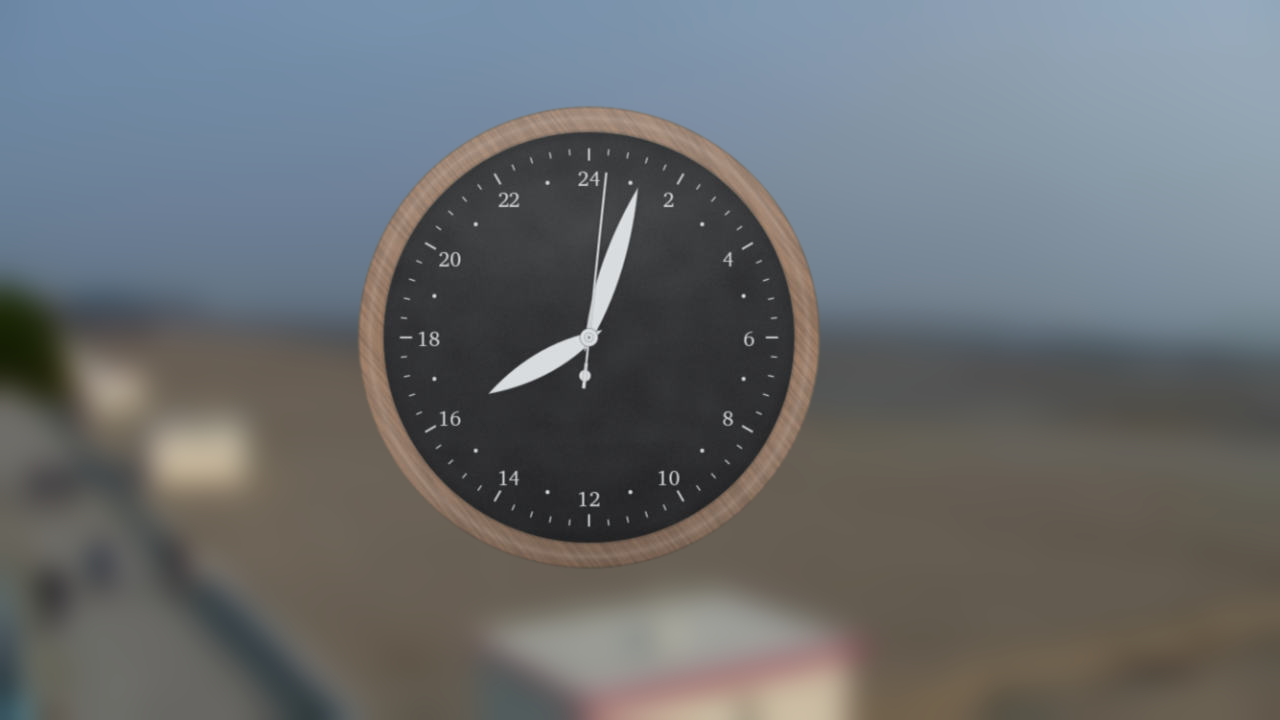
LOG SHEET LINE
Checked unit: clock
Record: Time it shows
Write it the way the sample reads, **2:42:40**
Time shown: **16:03:01**
